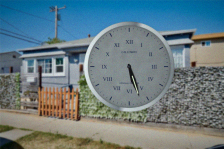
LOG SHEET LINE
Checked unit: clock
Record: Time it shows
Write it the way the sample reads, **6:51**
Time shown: **5:27**
